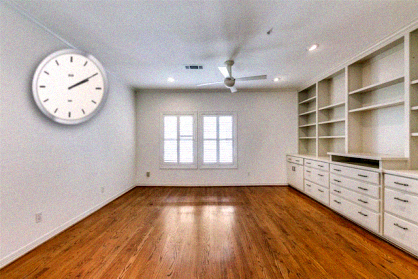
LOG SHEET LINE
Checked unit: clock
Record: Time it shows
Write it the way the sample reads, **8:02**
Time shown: **2:10**
